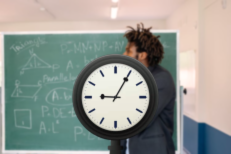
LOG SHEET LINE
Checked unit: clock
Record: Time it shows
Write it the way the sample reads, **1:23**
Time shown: **9:05**
